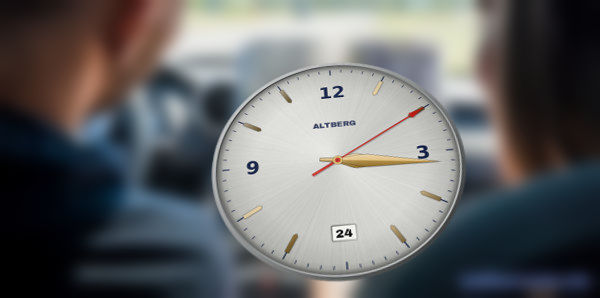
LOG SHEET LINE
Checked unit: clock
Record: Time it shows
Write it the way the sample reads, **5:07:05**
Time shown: **3:16:10**
